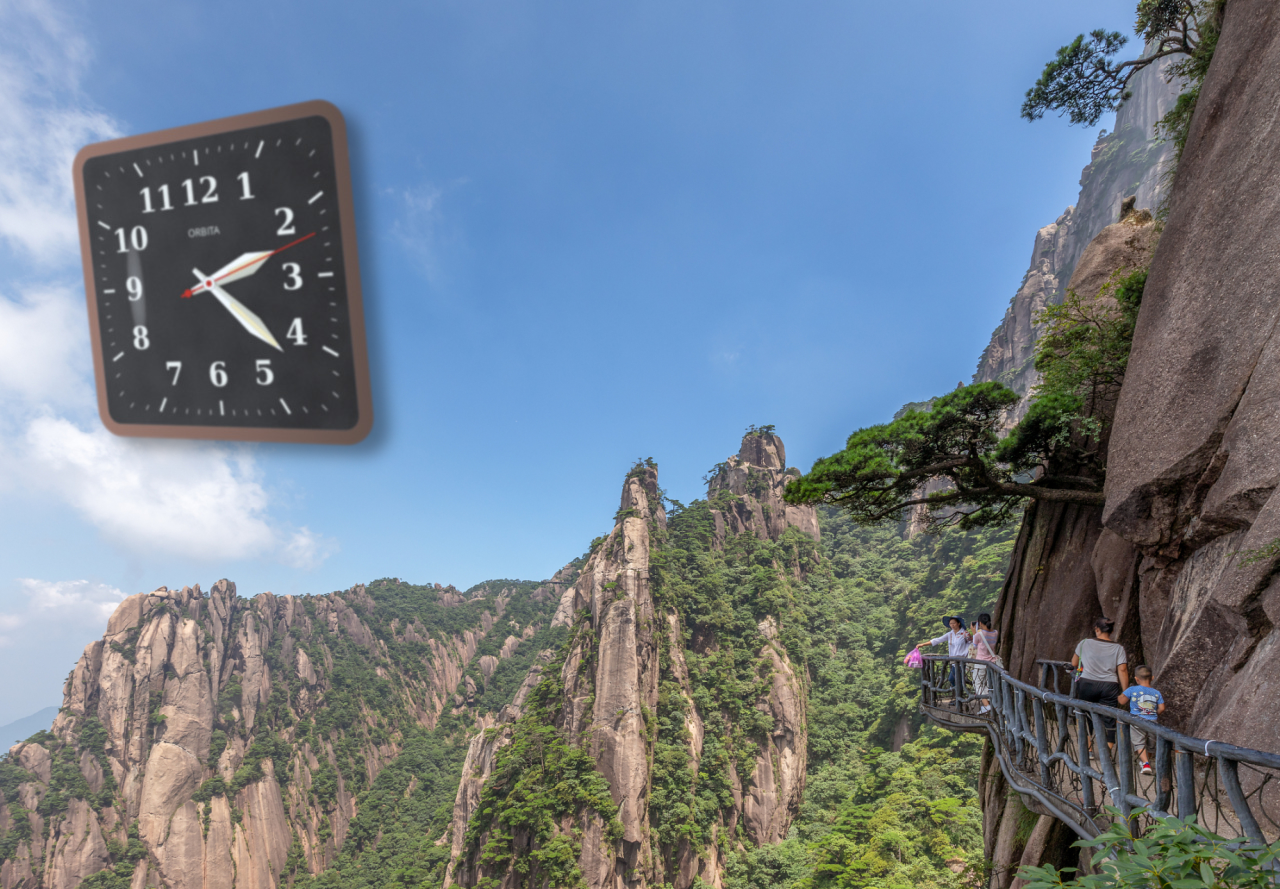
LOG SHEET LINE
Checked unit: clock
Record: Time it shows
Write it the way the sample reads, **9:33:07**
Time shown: **2:22:12**
